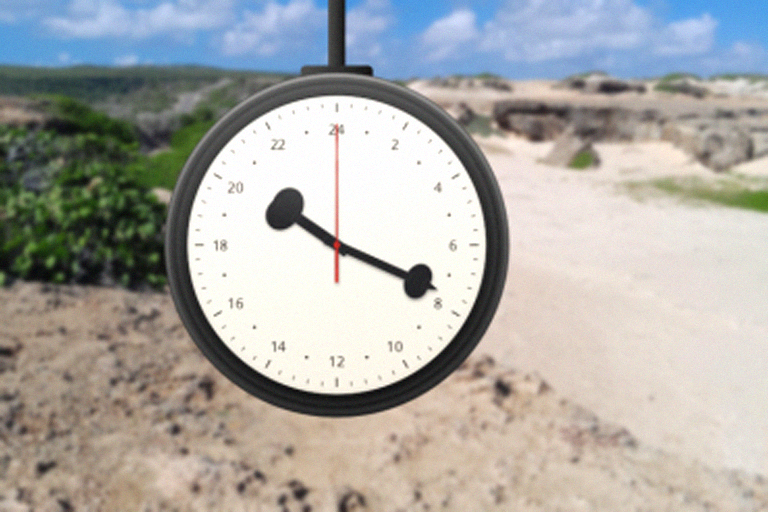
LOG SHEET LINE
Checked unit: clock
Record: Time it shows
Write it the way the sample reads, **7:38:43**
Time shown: **20:19:00**
